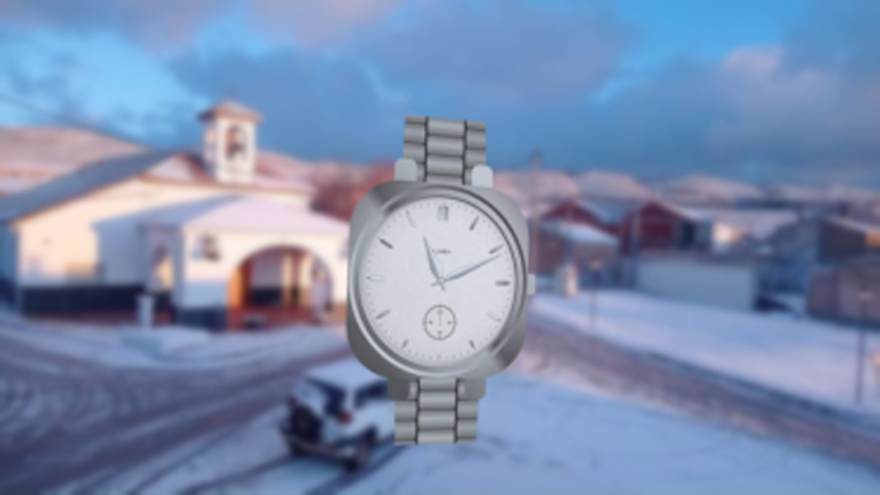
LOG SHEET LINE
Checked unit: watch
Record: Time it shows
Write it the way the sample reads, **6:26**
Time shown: **11:11**
